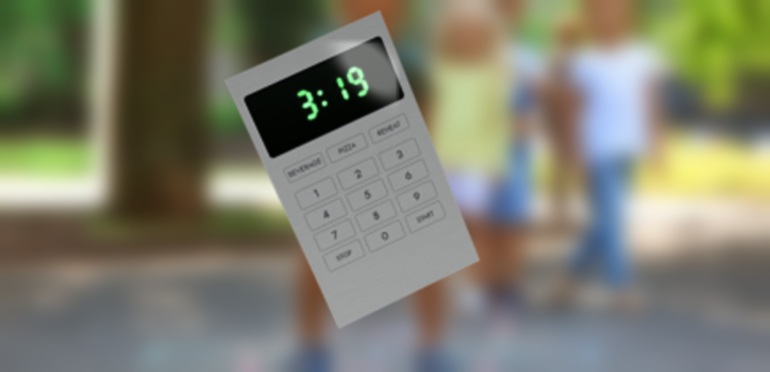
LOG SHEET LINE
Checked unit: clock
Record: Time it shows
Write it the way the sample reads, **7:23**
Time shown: **3:19**
